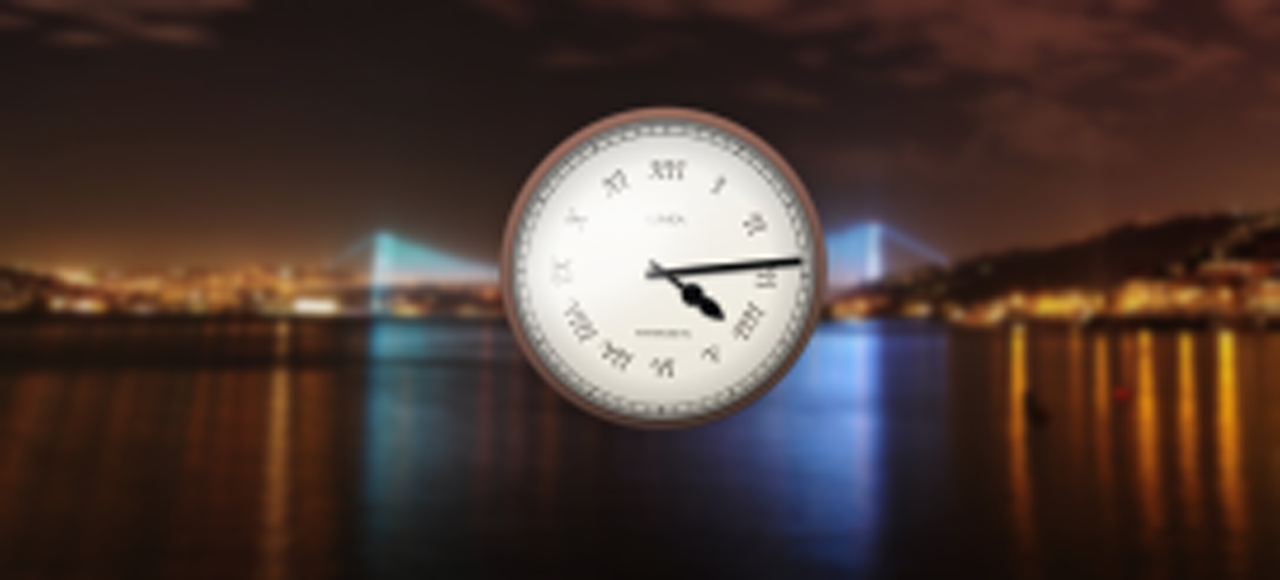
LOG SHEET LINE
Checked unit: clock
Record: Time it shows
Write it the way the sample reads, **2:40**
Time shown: **4:14**
